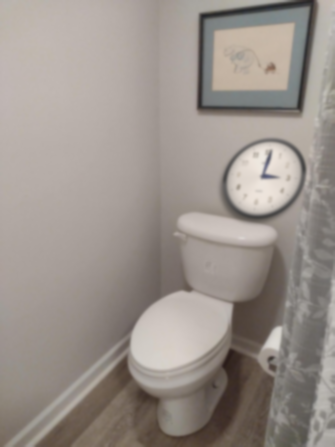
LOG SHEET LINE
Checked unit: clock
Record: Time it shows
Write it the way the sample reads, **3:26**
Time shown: **3:01**
